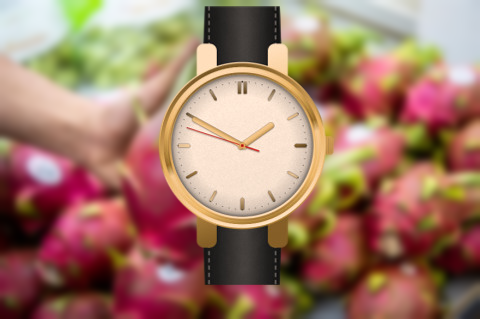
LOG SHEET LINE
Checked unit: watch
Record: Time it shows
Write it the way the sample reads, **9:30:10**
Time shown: **1:49:48**
